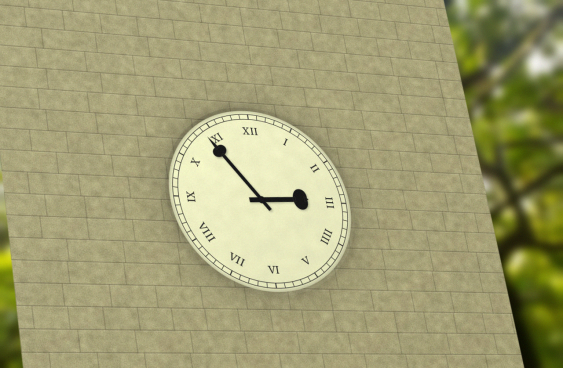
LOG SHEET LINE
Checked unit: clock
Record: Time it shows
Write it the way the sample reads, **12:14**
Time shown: **2:54**
